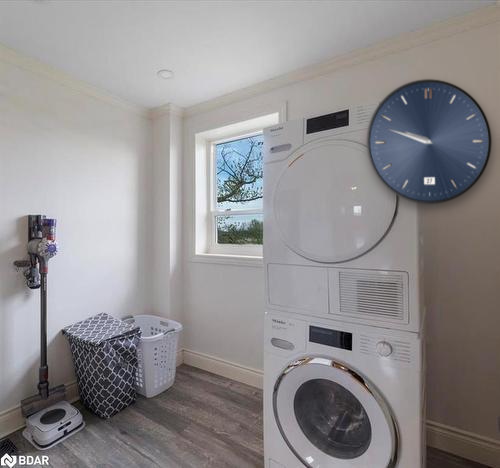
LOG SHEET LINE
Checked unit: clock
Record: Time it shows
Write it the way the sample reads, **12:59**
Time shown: **9:48**
